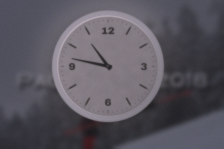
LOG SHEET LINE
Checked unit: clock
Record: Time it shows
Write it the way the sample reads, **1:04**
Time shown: **10:47**
